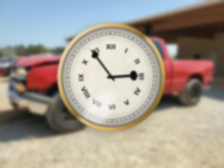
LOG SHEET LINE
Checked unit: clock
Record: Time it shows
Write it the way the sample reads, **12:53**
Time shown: **2:54**
